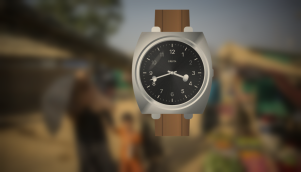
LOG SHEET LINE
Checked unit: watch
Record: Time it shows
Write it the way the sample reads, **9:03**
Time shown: **3:42**
